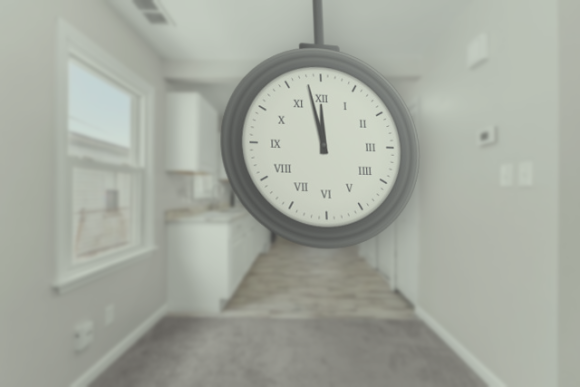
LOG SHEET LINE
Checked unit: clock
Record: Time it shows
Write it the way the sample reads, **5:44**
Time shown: **11:58**
